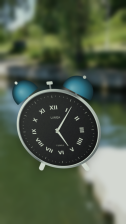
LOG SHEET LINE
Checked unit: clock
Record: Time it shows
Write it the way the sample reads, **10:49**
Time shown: **5:06**
